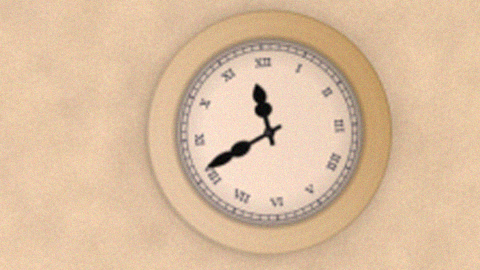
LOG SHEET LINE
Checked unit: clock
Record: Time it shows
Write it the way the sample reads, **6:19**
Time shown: **11:41**
